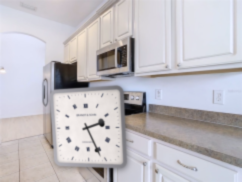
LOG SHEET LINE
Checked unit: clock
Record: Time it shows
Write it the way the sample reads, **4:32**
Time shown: **2:26**
